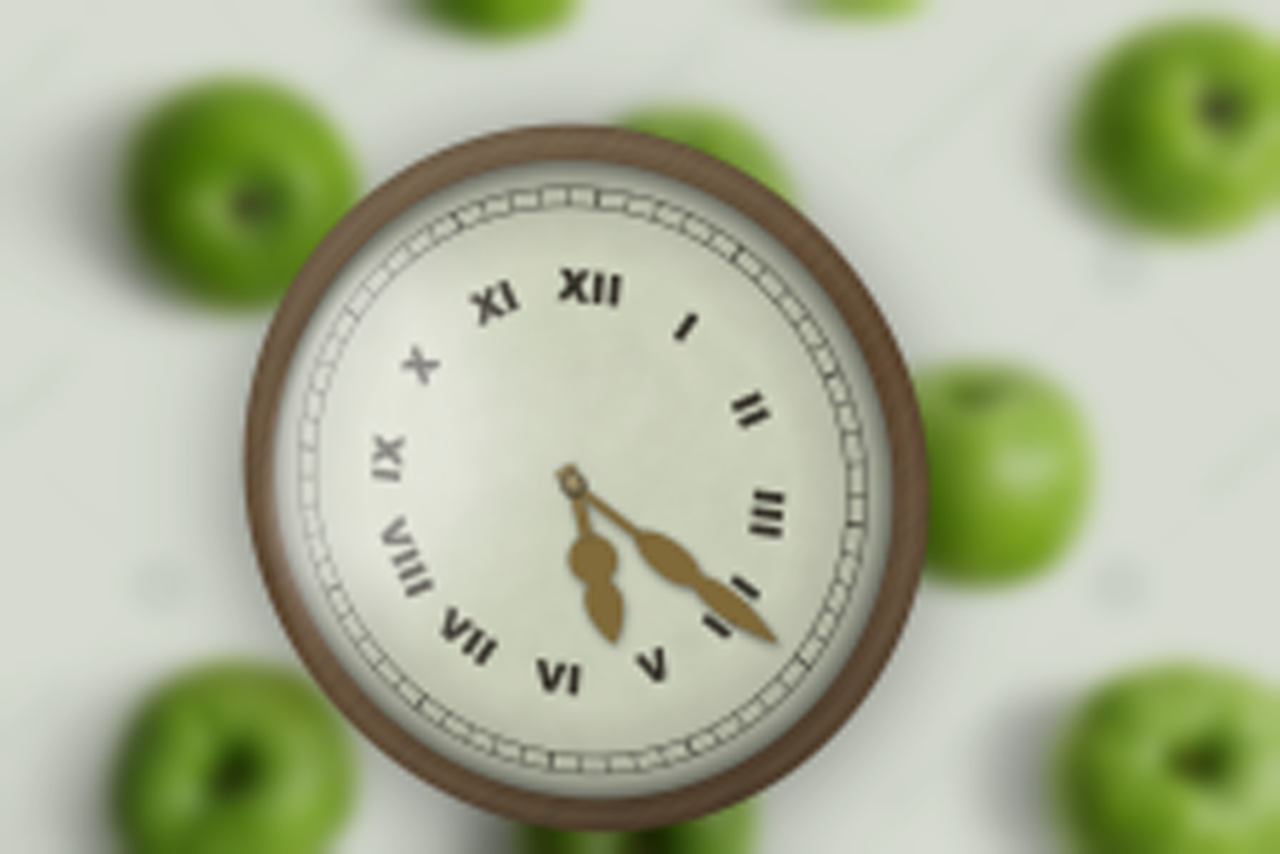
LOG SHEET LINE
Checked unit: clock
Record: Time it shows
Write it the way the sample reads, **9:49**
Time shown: **5:20**
